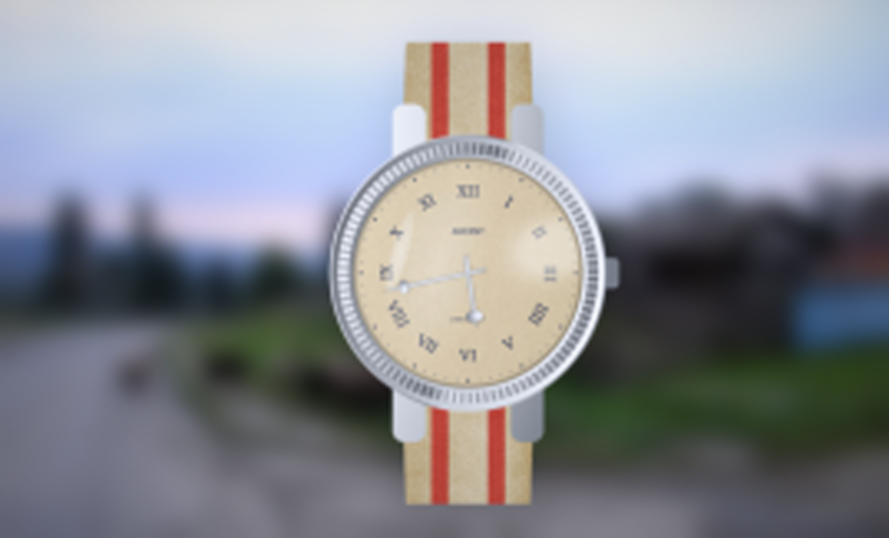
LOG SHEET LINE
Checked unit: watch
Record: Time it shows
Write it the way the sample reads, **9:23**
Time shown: **5:43**
